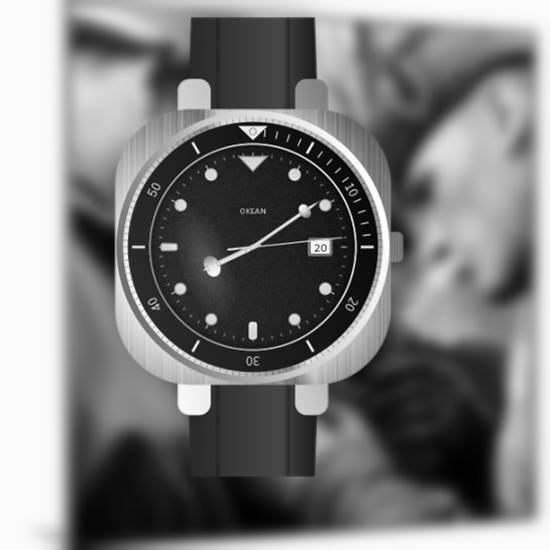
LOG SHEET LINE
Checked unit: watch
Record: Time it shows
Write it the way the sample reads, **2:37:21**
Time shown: **8:09:14**
